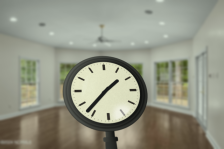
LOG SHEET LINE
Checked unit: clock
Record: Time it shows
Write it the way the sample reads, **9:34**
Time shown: **1:37**
